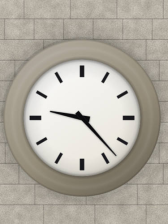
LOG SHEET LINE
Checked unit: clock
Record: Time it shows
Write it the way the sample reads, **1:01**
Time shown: **9:23**
